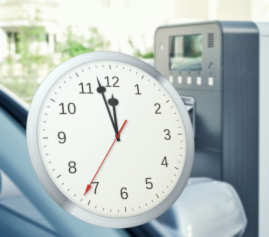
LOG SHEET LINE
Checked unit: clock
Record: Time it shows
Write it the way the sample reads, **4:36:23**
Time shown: **11:57:36**
